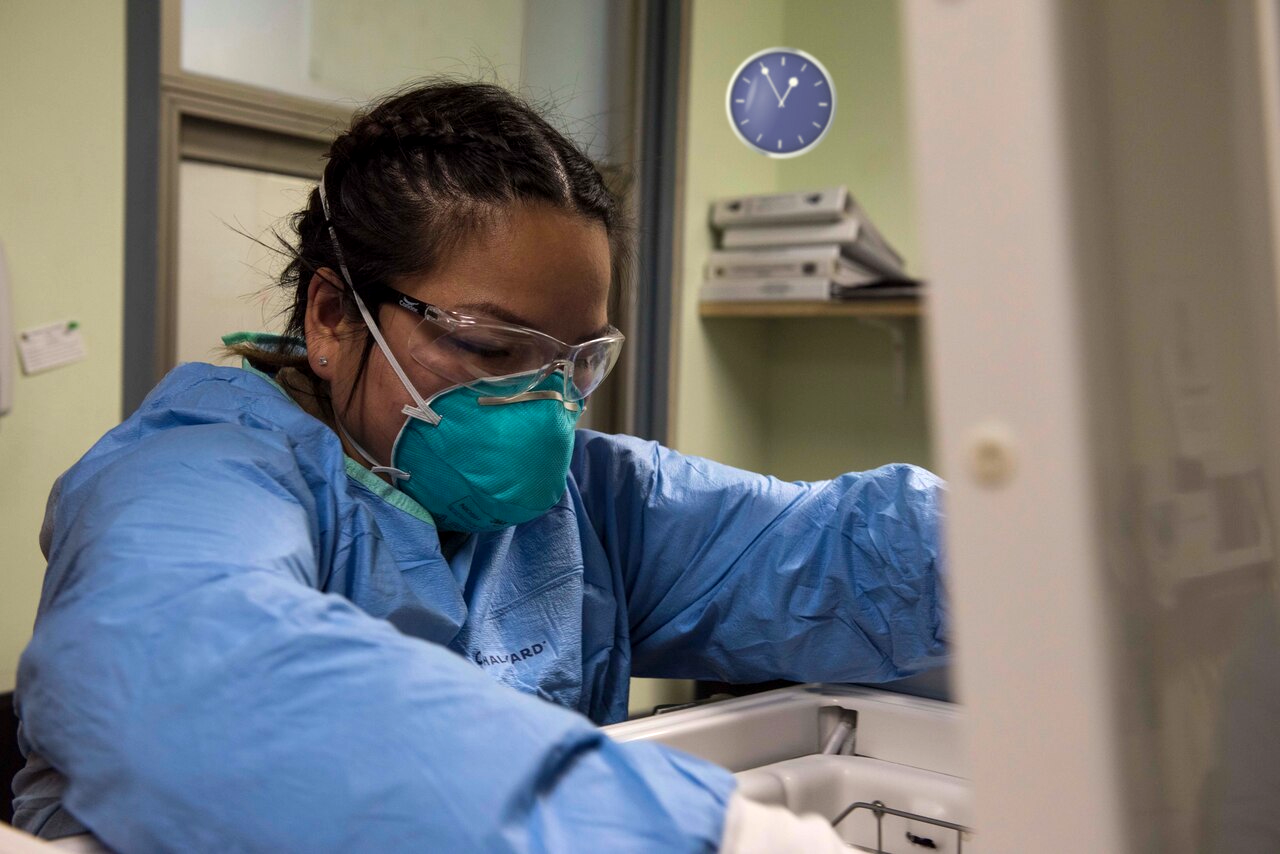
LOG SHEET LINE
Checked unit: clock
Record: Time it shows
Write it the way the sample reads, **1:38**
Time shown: **12:55**
